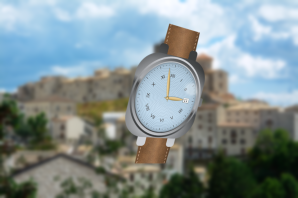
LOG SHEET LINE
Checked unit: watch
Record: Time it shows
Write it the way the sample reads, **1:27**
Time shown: **2:58**
